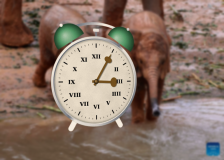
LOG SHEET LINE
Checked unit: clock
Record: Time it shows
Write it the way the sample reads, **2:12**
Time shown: **3:05**
